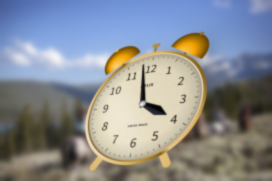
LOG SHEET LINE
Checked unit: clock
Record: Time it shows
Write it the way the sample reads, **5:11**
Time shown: **3:58**
